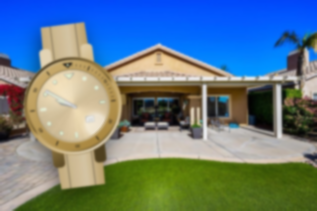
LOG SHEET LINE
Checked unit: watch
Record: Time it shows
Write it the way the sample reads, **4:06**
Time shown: **9:51**
